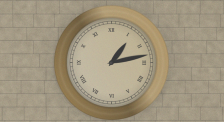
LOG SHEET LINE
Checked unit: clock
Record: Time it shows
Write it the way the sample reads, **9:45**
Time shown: **1:13**
